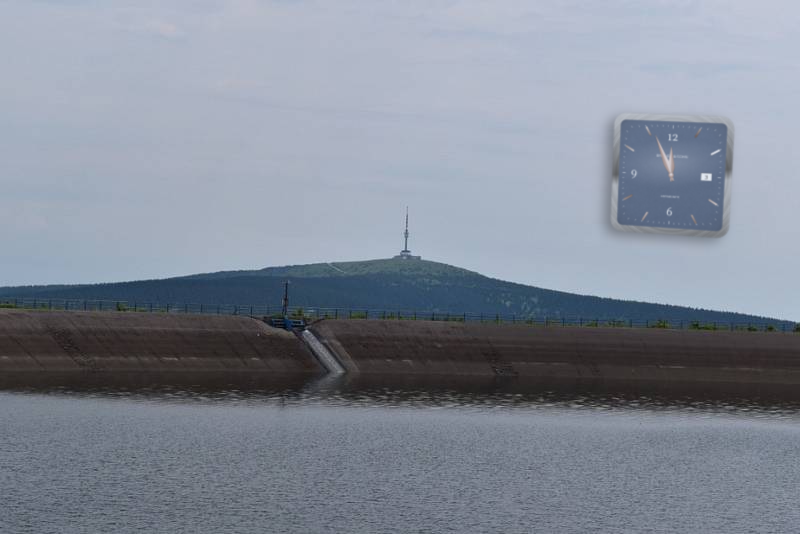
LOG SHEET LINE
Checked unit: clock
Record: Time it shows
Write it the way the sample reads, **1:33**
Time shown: **11:56**
